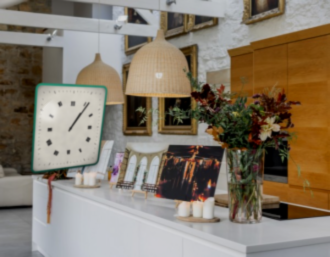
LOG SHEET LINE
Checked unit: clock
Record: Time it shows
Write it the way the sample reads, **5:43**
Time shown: **1:06**
